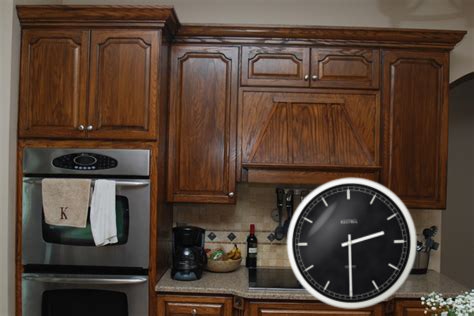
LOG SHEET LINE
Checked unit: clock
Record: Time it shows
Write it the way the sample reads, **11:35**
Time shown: **2:30**
